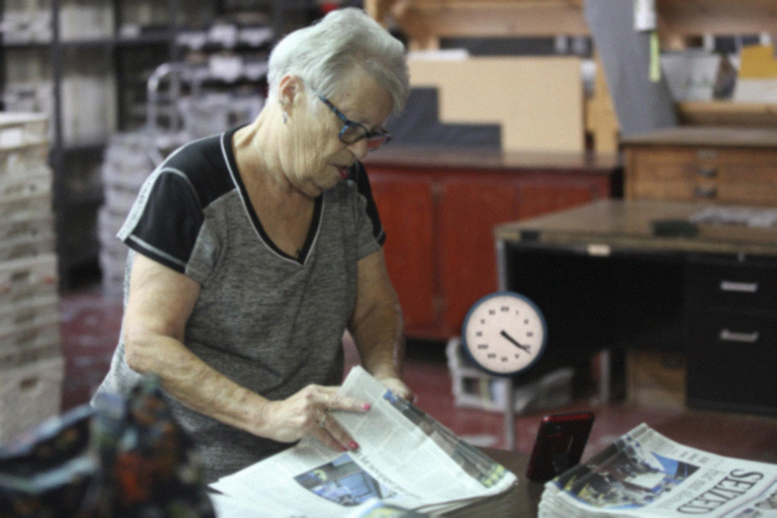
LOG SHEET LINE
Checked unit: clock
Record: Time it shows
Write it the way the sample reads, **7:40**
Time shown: **4:21**
